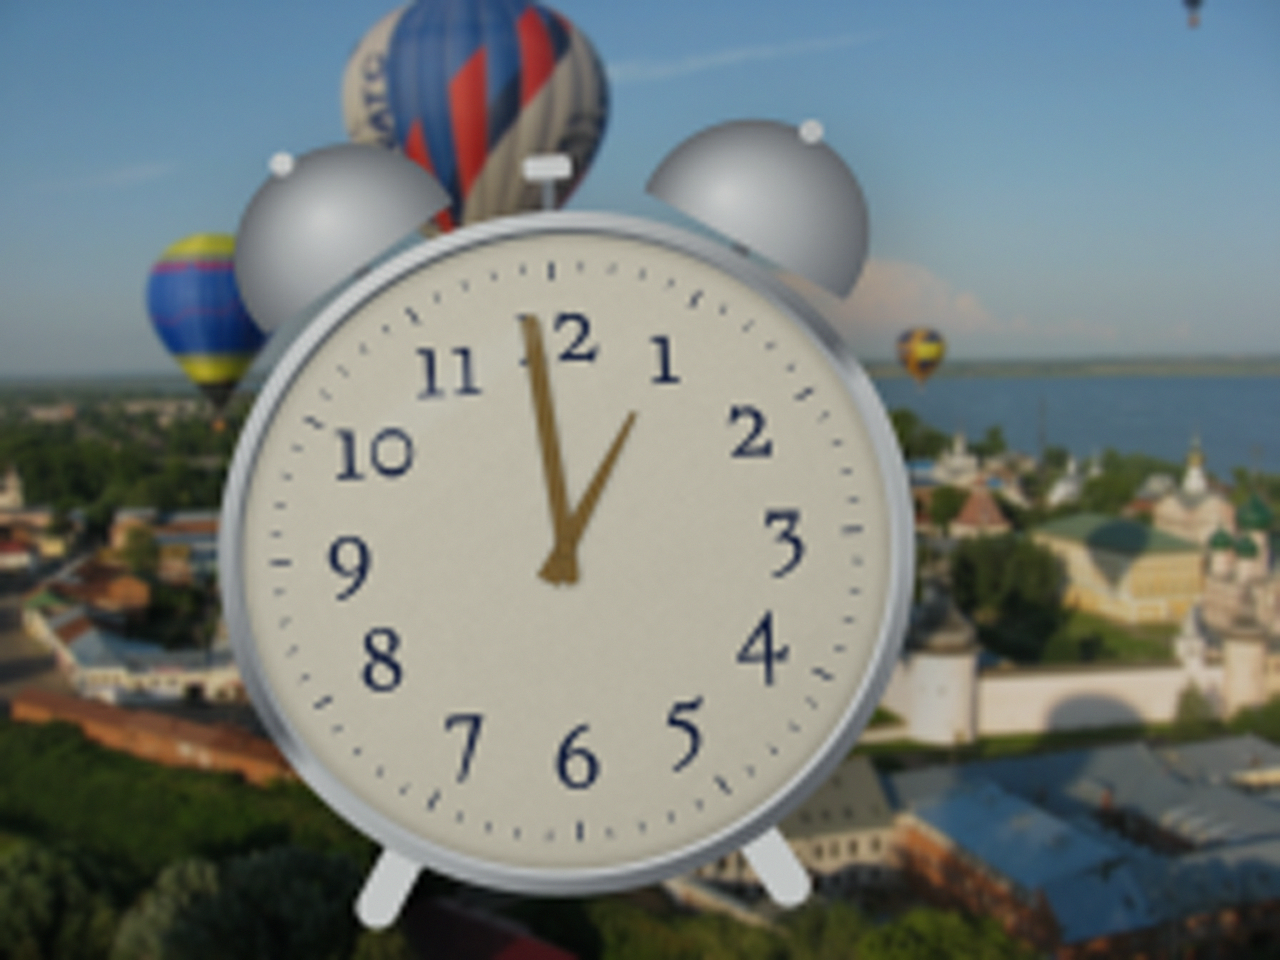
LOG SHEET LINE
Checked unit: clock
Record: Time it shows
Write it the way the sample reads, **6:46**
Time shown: **12:59**
